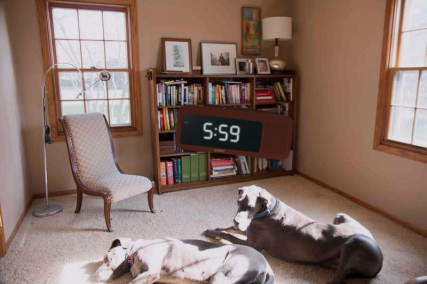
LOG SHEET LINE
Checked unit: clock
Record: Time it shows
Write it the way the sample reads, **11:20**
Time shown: **5:59**
